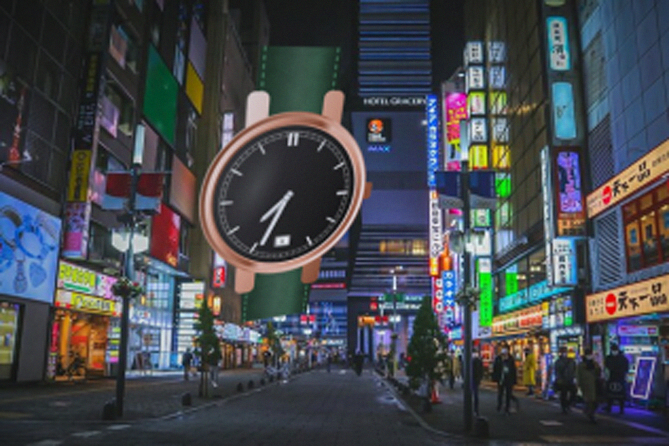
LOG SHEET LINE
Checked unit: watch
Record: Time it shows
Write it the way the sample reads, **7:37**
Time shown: **7:34**
